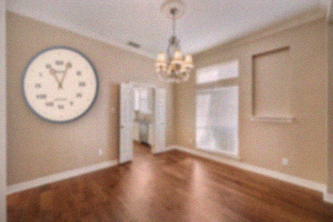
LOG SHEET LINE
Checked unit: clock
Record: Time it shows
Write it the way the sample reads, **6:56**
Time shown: **11:04**
